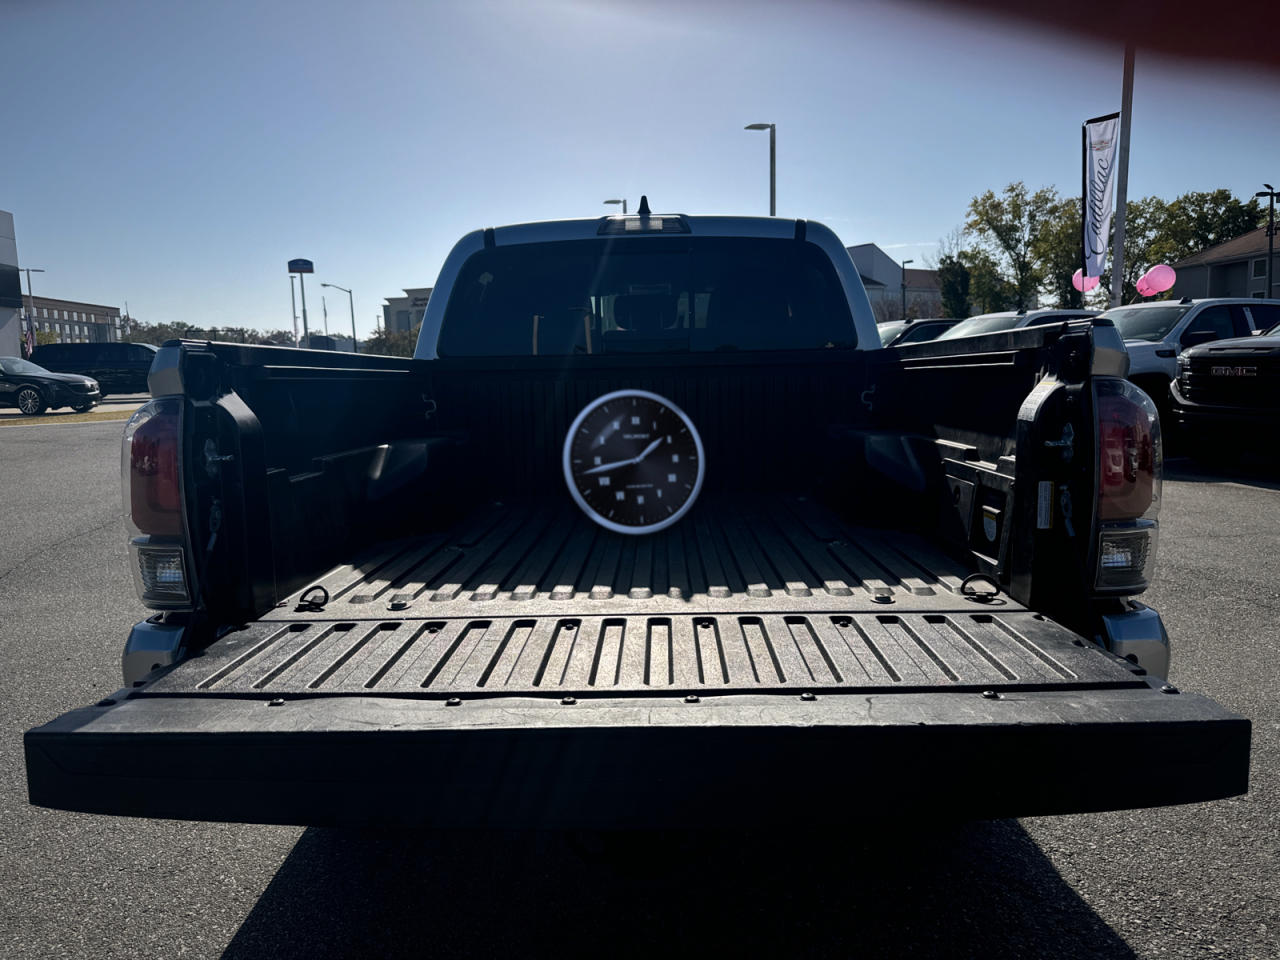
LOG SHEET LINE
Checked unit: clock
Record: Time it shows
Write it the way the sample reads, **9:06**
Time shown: **1:43**
